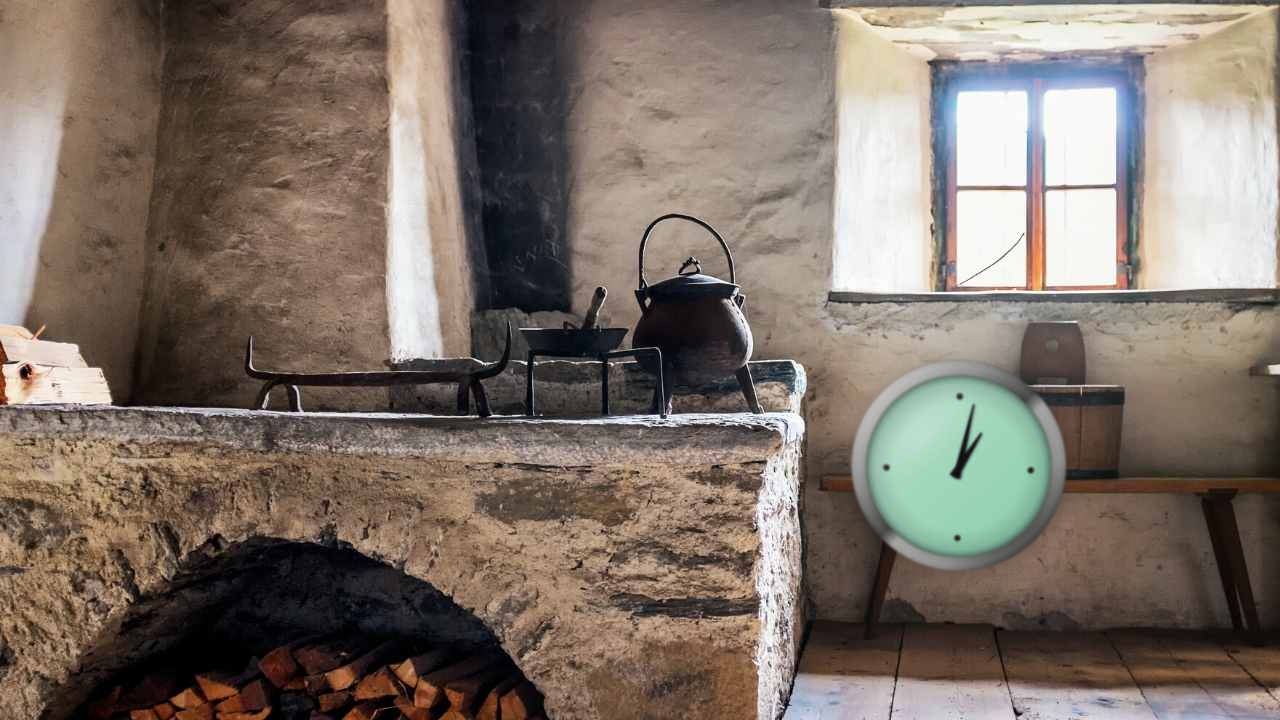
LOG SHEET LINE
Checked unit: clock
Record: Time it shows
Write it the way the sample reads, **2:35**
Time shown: **1:02**
